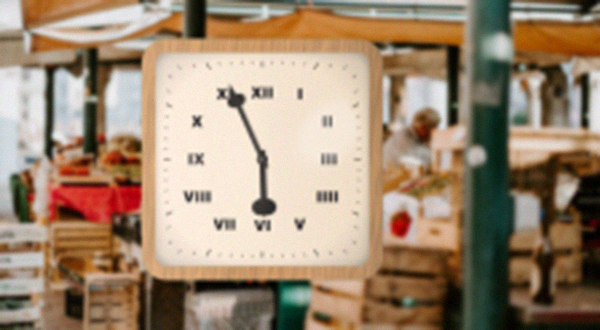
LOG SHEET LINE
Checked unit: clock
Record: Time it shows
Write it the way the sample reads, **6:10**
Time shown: **5:56**
